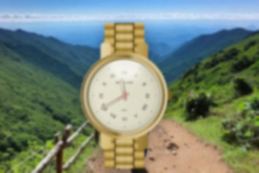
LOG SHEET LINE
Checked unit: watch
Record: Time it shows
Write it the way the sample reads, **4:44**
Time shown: **11:40**
